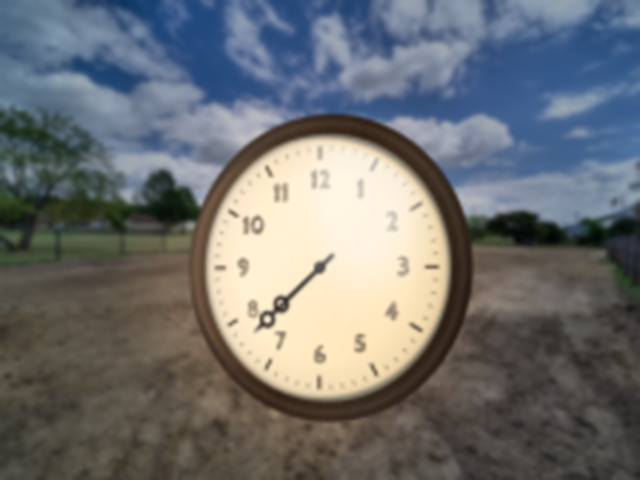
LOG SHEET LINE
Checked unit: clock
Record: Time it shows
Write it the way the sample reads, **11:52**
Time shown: **7:38**
